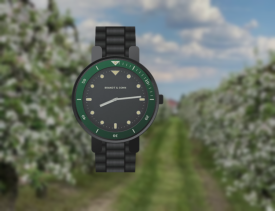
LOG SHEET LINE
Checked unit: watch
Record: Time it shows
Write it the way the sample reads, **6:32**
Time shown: **8:14**
